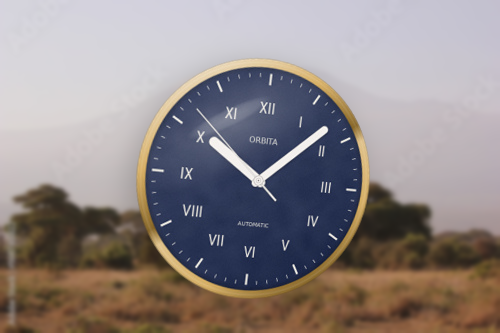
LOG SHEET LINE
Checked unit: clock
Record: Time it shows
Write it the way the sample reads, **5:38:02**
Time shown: **10:07:52**
